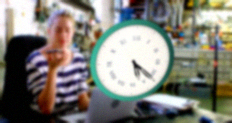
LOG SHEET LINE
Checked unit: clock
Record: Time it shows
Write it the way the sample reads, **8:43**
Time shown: **5:22**
